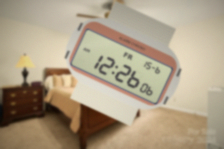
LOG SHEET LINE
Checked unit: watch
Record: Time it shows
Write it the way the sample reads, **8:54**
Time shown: **12:26**
